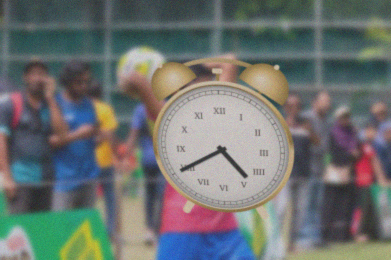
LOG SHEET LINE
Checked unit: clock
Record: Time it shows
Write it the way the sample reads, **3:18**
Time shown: **4:40**
